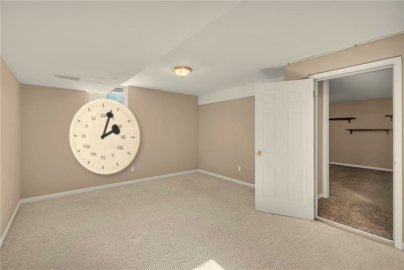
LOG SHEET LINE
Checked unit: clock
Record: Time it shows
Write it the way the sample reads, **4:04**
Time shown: **2:03**
